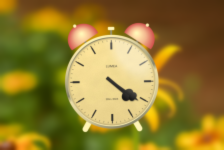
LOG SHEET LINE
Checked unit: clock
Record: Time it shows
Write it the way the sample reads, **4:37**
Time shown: **4:21**
